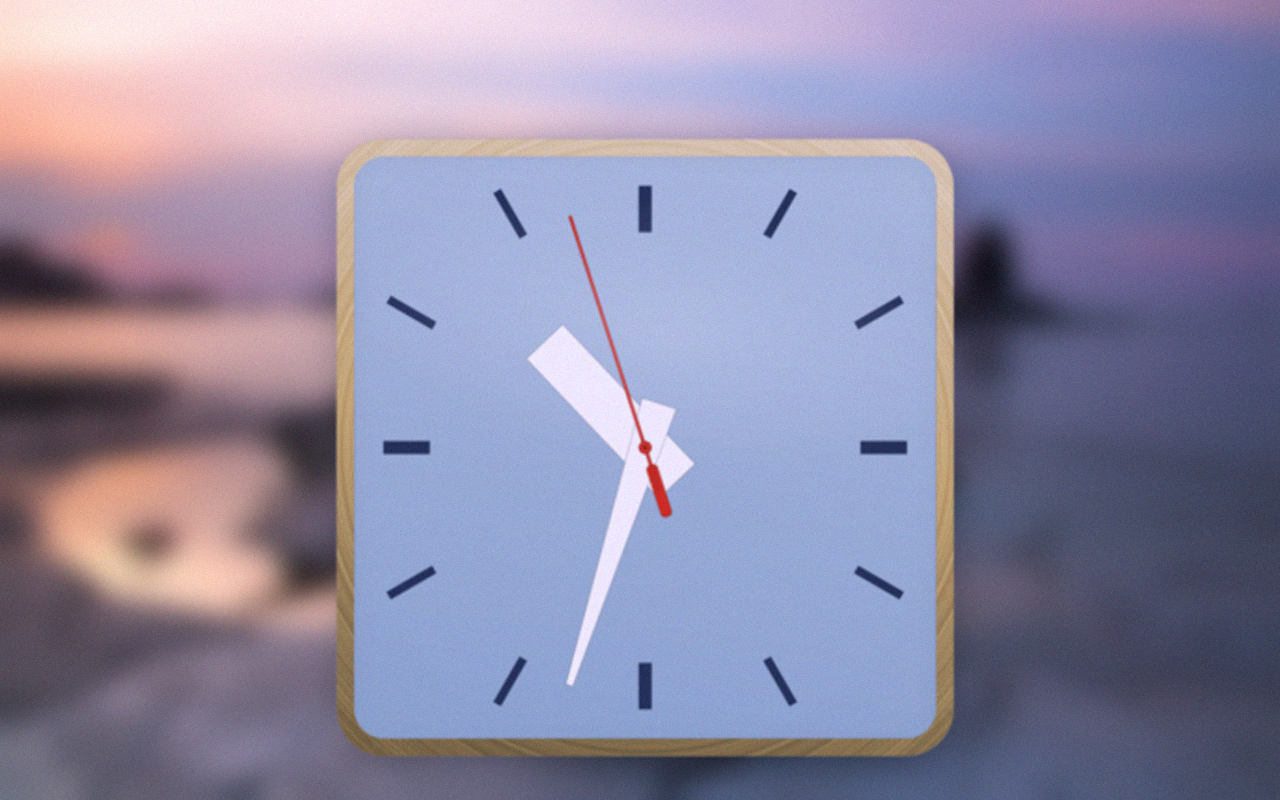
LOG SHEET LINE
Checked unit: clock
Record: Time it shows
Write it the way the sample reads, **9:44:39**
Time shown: **10:32:57**
